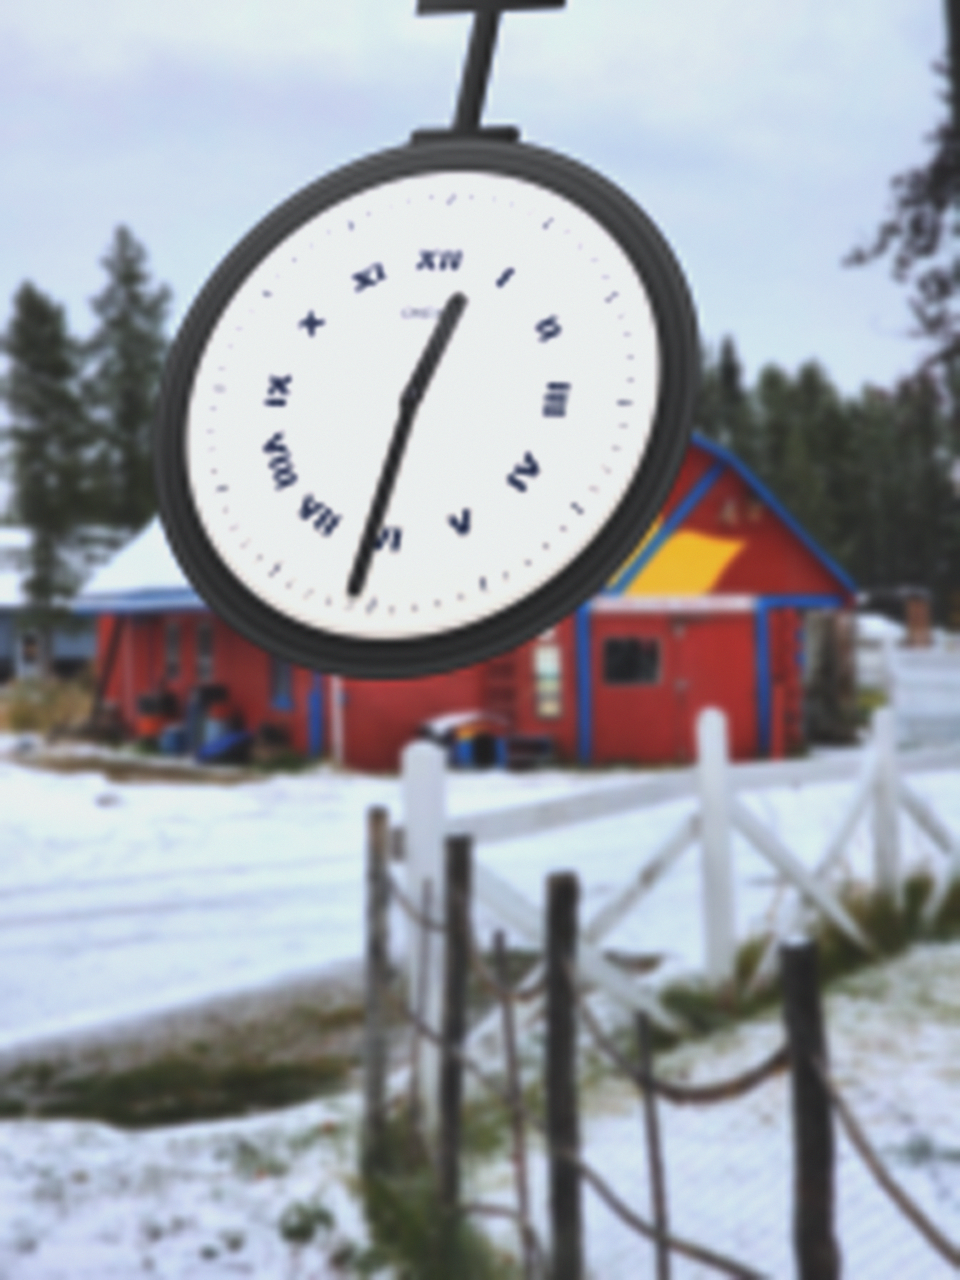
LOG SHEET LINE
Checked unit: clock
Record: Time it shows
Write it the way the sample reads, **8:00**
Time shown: **12:31**
